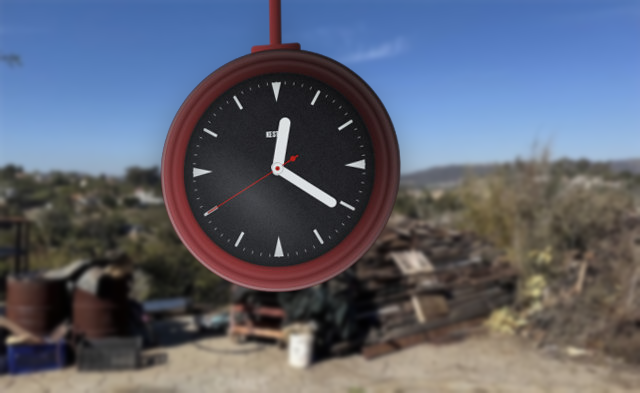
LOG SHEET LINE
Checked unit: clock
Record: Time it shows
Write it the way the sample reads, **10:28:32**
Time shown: **12:20:40**
